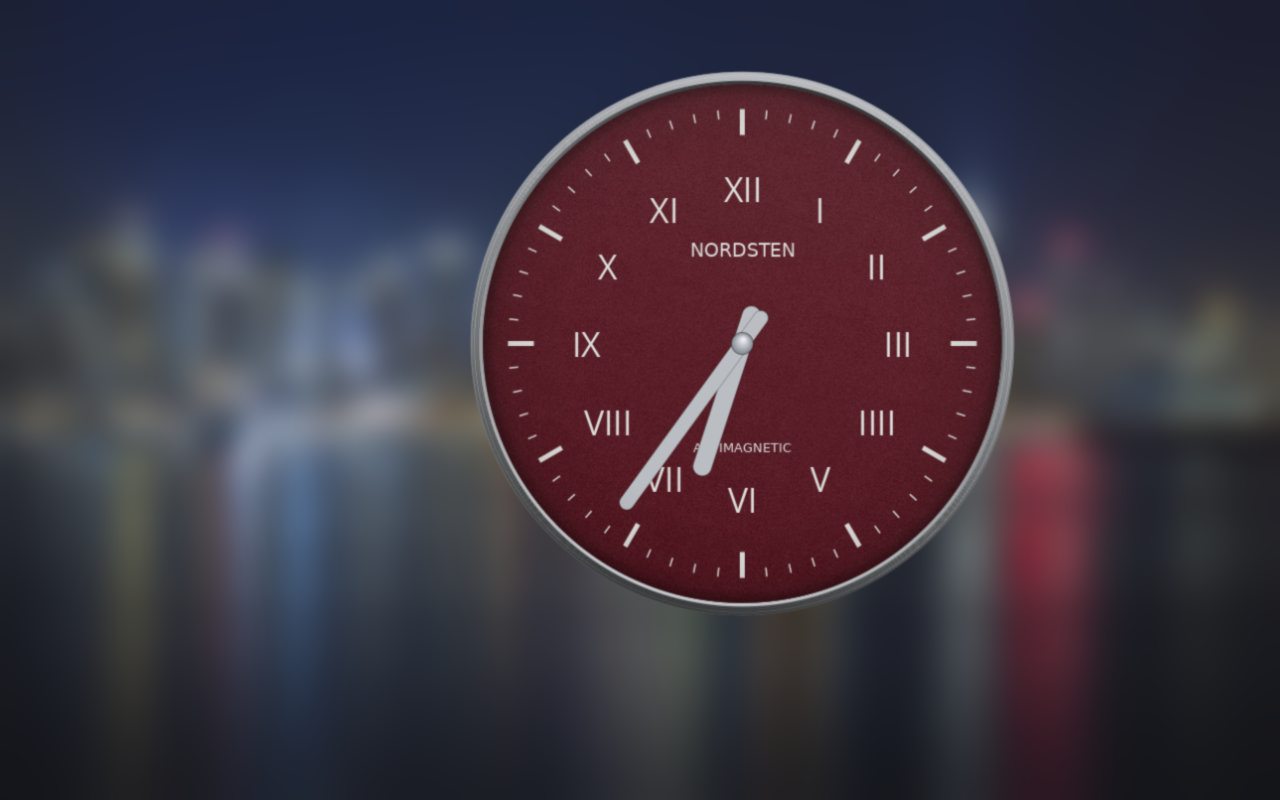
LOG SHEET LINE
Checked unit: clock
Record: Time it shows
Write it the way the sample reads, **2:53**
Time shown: **6:36**
